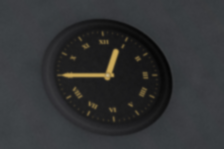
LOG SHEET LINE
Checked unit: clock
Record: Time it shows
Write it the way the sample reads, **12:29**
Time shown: **12:45**
